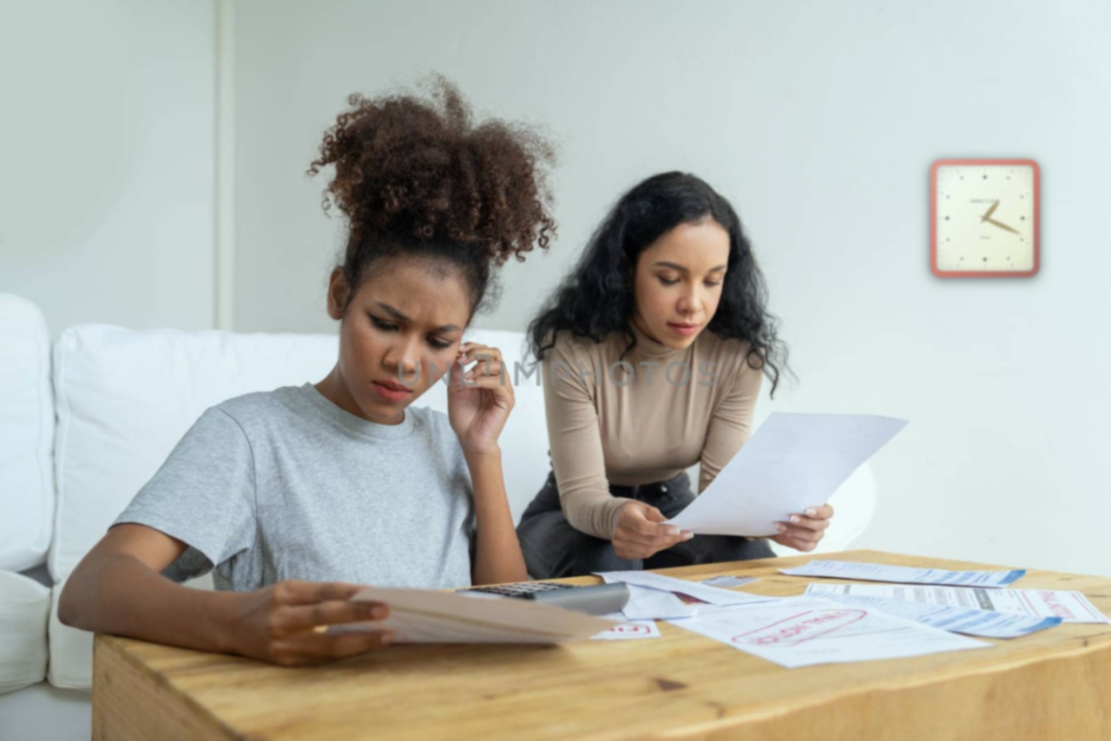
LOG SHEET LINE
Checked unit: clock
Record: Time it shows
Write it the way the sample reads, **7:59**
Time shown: **1:19**
